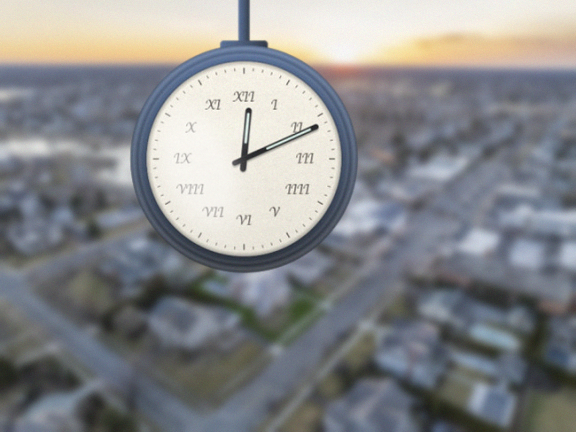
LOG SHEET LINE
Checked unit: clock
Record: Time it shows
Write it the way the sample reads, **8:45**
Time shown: **12:11**
